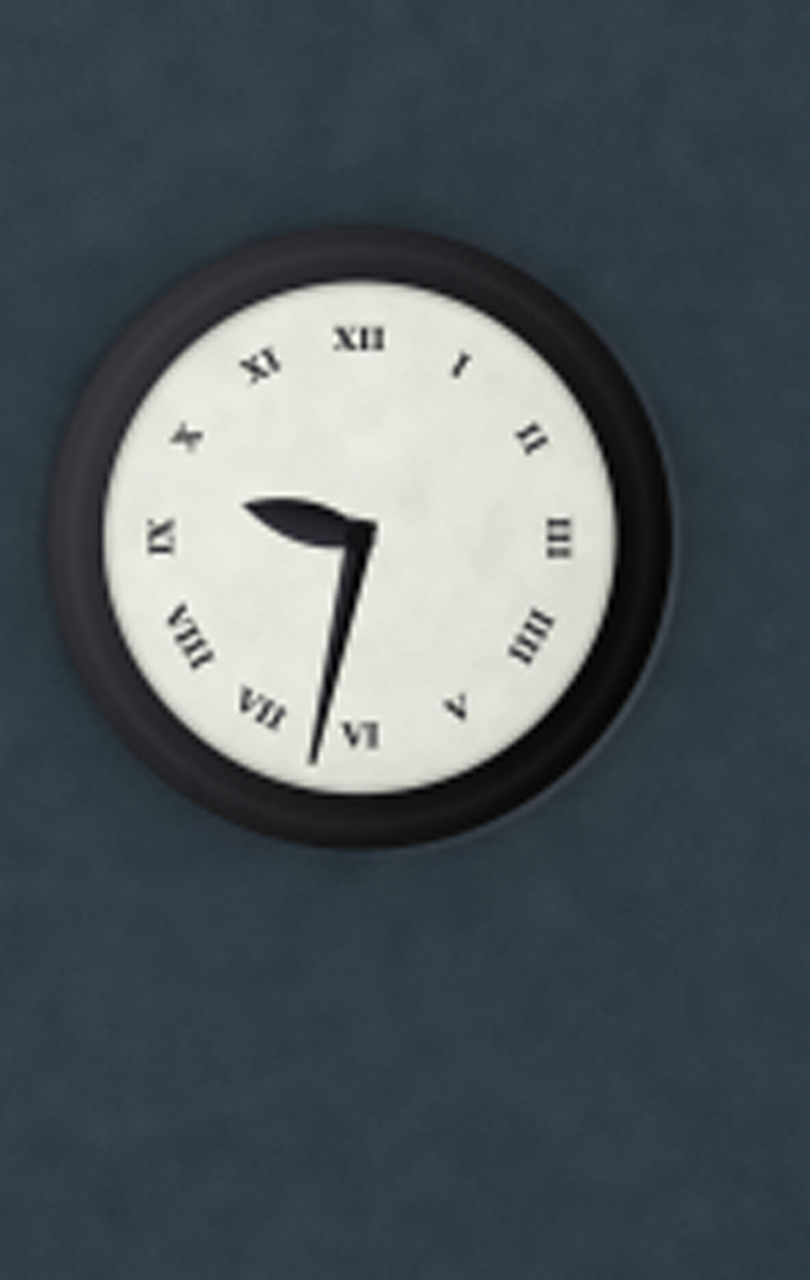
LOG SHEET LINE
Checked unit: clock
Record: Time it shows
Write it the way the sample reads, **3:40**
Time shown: **9:32**
